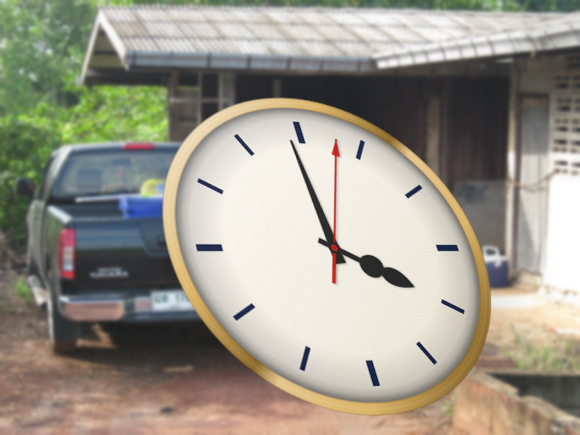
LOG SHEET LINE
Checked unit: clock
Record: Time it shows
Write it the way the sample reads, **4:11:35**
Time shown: **3:59:03**
